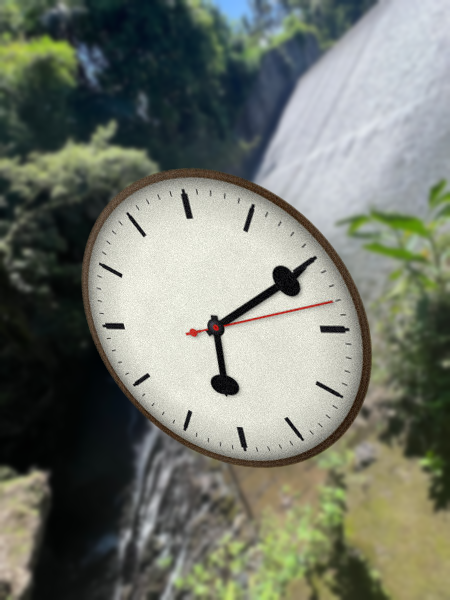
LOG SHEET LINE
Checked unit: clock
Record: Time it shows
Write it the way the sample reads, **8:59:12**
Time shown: **6:10:13**
